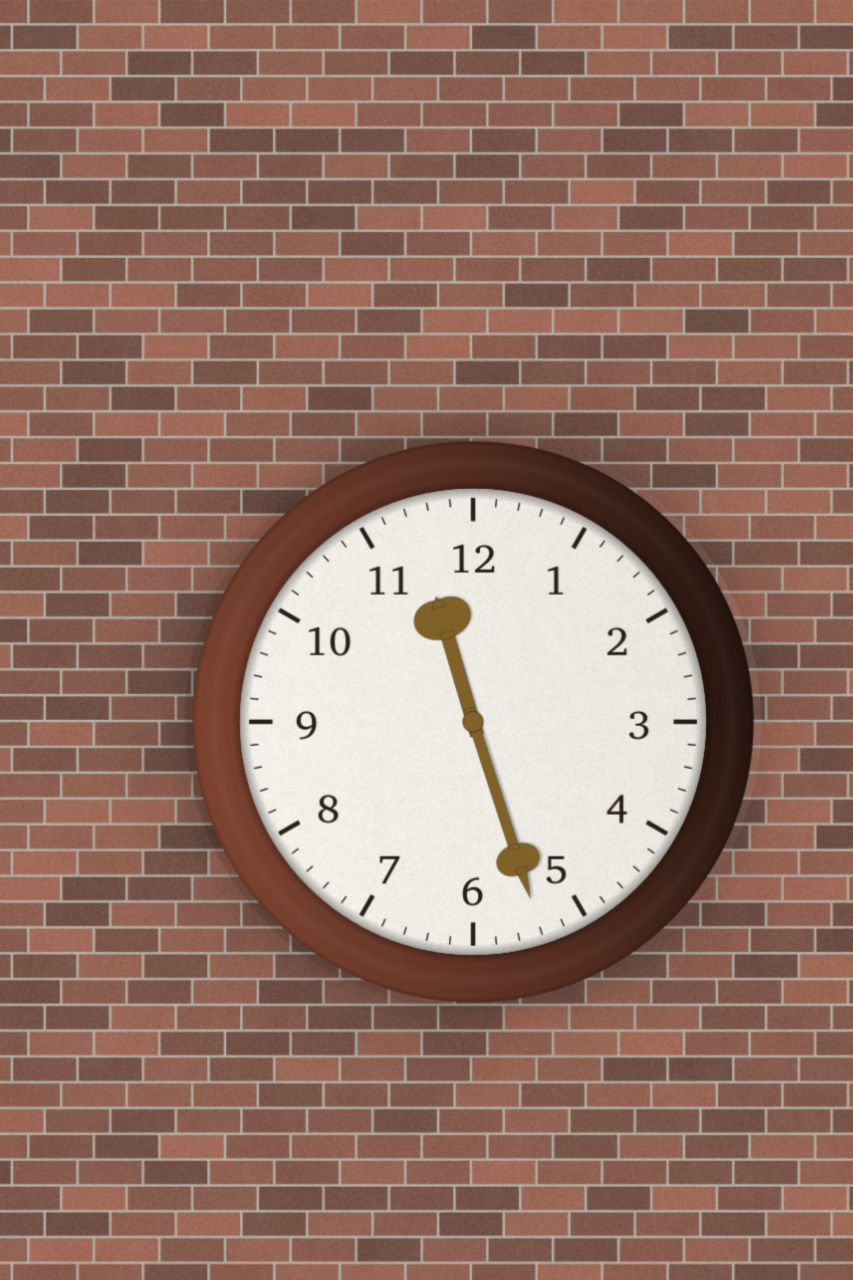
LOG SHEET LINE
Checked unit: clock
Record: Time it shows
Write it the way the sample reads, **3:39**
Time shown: **11:27**
